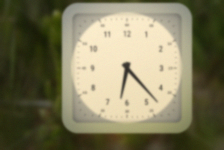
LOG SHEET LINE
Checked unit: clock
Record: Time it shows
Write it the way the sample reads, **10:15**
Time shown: **6:23**
